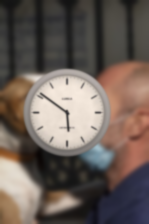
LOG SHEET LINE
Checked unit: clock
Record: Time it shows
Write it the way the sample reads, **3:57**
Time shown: **5:51**
